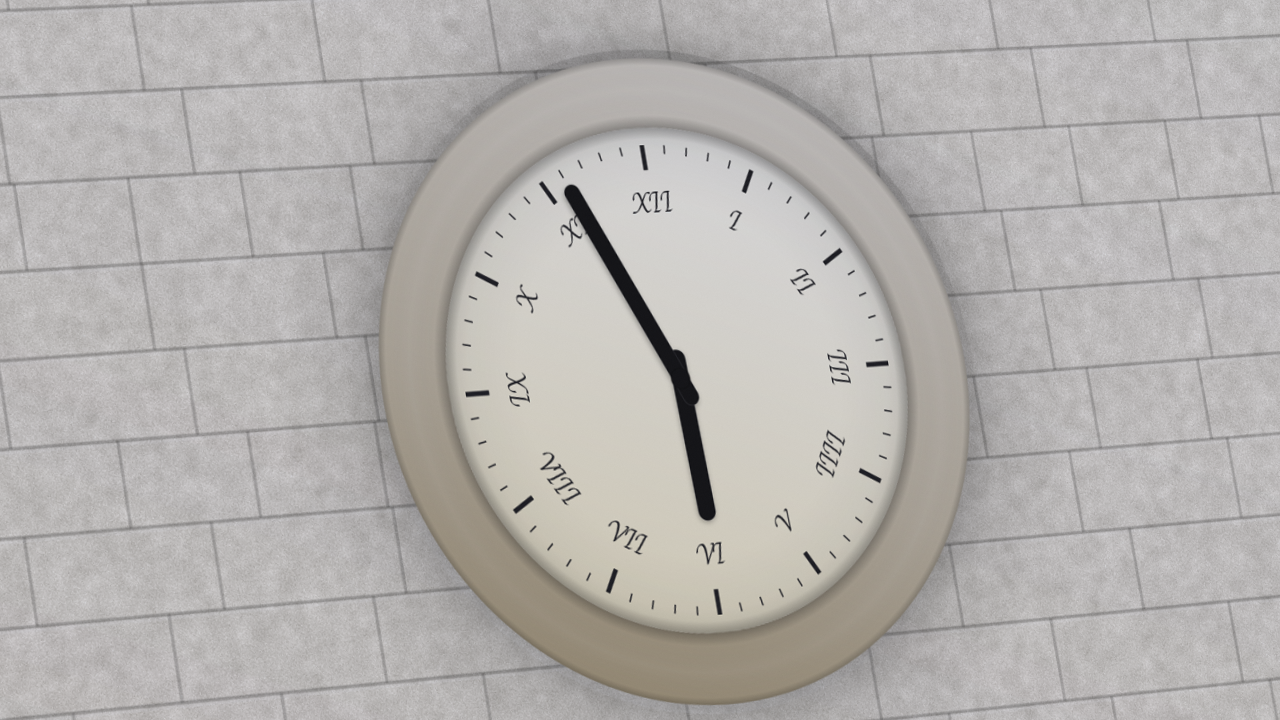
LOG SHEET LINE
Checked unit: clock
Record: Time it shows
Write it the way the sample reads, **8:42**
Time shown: **5:56**
